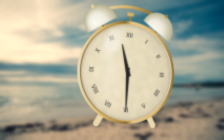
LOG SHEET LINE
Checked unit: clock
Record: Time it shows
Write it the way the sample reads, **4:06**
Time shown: **11:30**
